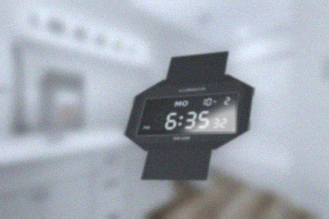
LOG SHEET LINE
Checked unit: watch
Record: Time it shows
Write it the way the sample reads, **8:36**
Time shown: **6:35**
